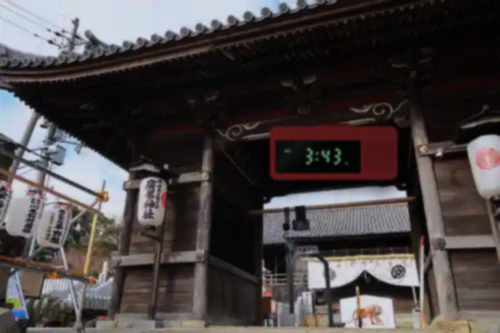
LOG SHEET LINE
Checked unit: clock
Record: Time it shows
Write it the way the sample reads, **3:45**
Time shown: **3:43**
